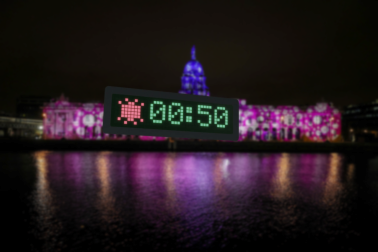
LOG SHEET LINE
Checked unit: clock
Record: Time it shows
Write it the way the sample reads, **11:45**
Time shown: **0:50**
